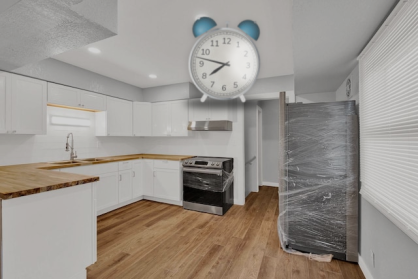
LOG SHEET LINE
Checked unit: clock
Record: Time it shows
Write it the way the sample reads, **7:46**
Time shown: **7:47**
